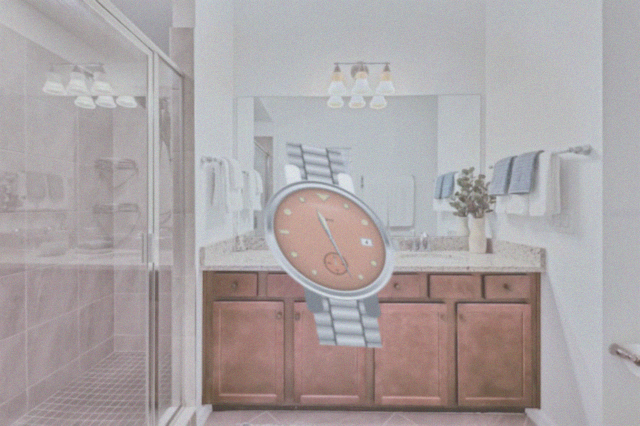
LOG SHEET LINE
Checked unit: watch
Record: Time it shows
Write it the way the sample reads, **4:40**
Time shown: **11:27**
